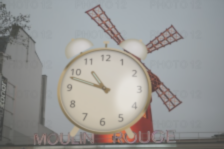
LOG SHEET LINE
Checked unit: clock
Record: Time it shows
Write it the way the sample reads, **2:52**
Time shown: **10:48**
